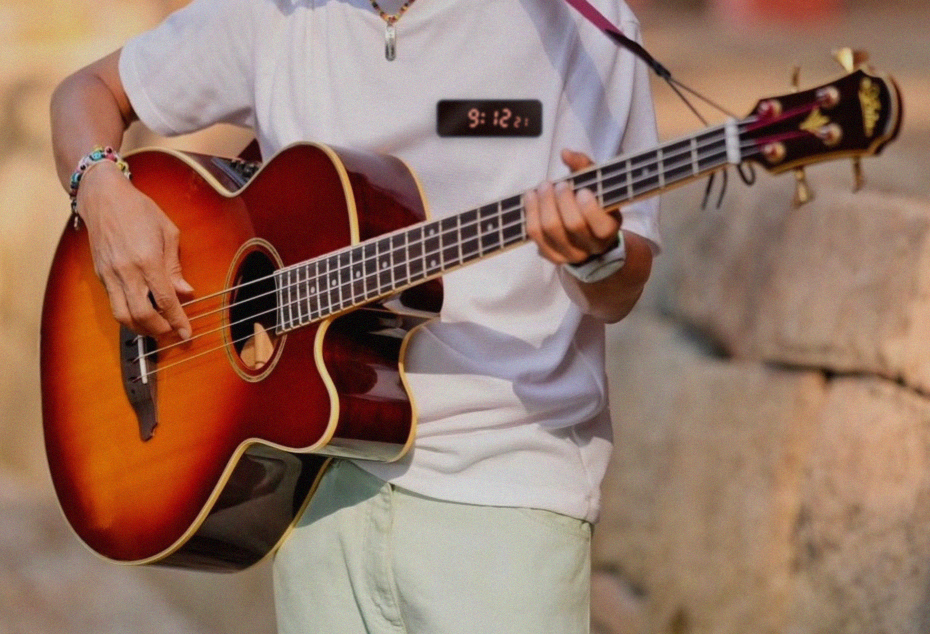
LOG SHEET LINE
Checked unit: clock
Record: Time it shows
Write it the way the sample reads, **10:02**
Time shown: **9:12**
